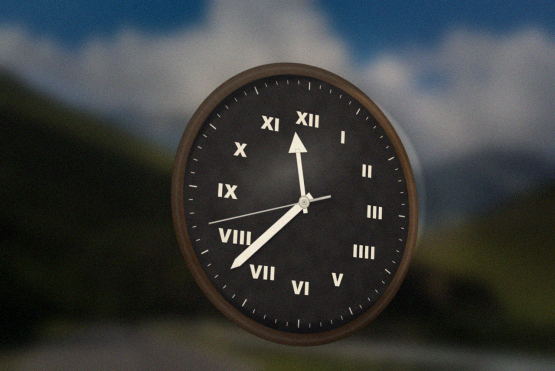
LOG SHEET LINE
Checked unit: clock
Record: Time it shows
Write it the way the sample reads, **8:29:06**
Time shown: **11:37:42**
